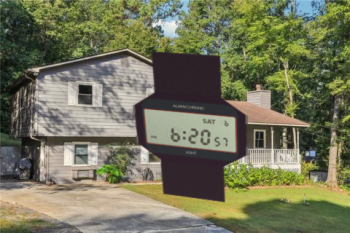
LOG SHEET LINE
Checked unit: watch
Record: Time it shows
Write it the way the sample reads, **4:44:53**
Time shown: **6:20:57**
